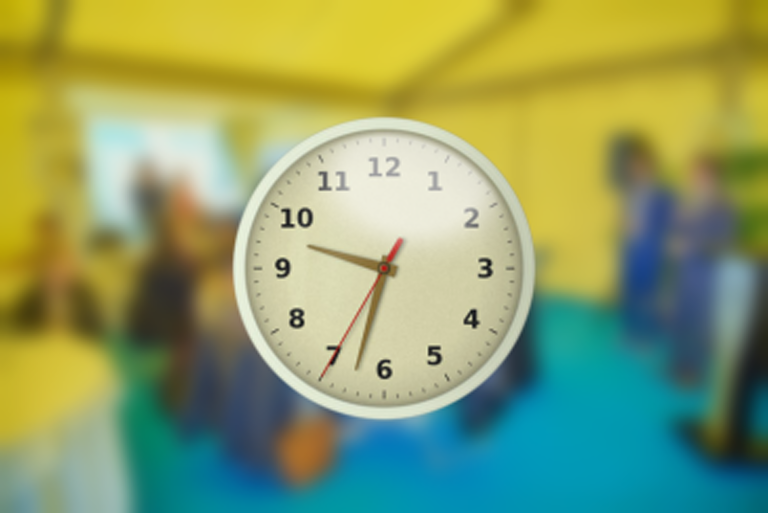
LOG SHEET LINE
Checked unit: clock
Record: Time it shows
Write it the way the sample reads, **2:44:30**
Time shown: **9:32:35**
